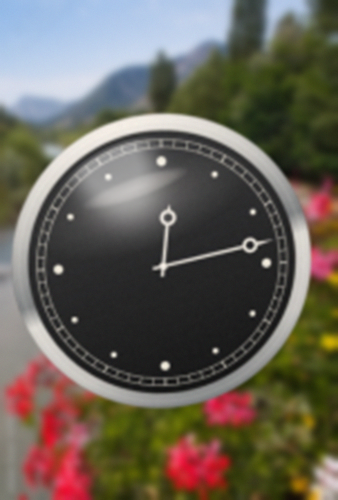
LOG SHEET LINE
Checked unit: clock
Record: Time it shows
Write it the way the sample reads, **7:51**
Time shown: **12:13**
